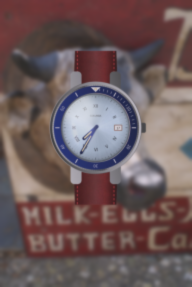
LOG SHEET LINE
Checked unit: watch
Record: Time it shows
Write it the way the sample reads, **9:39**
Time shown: **7:35**
